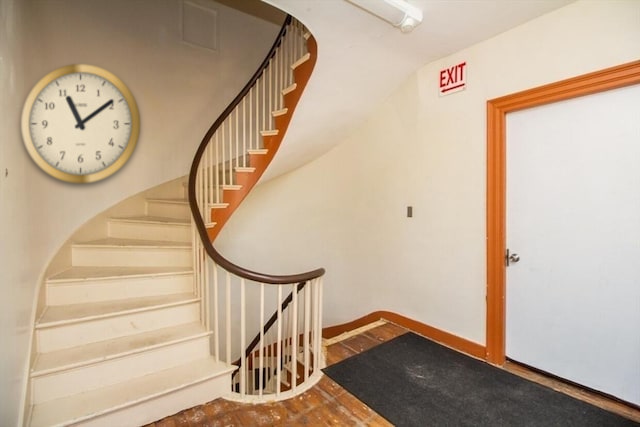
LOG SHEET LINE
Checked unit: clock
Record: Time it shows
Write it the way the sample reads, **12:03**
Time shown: **11:09**
